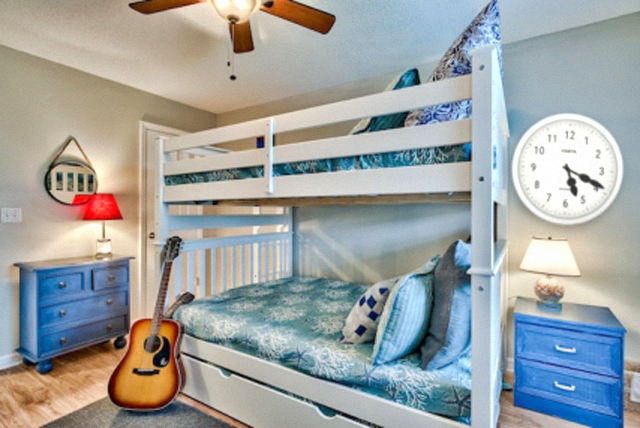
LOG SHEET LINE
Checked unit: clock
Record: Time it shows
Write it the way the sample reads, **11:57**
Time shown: **5:19**
